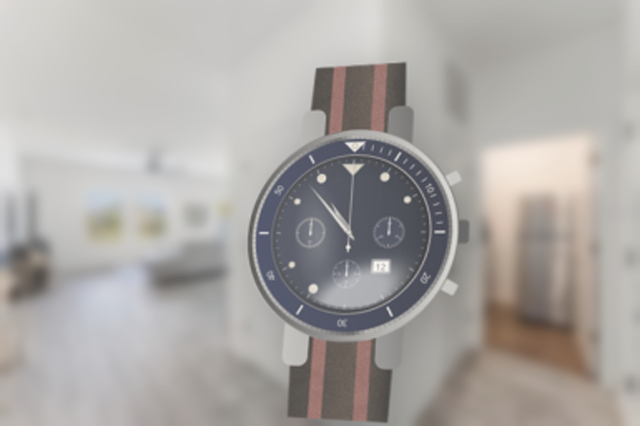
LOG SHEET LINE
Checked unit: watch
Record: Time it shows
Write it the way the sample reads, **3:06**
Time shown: **10:53**
